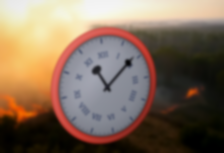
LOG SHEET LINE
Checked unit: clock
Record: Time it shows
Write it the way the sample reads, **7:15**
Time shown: **11:09**
